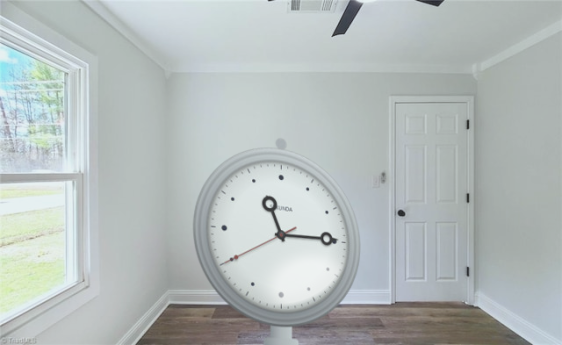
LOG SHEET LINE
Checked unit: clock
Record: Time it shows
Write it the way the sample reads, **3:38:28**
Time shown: **11:14:40**
